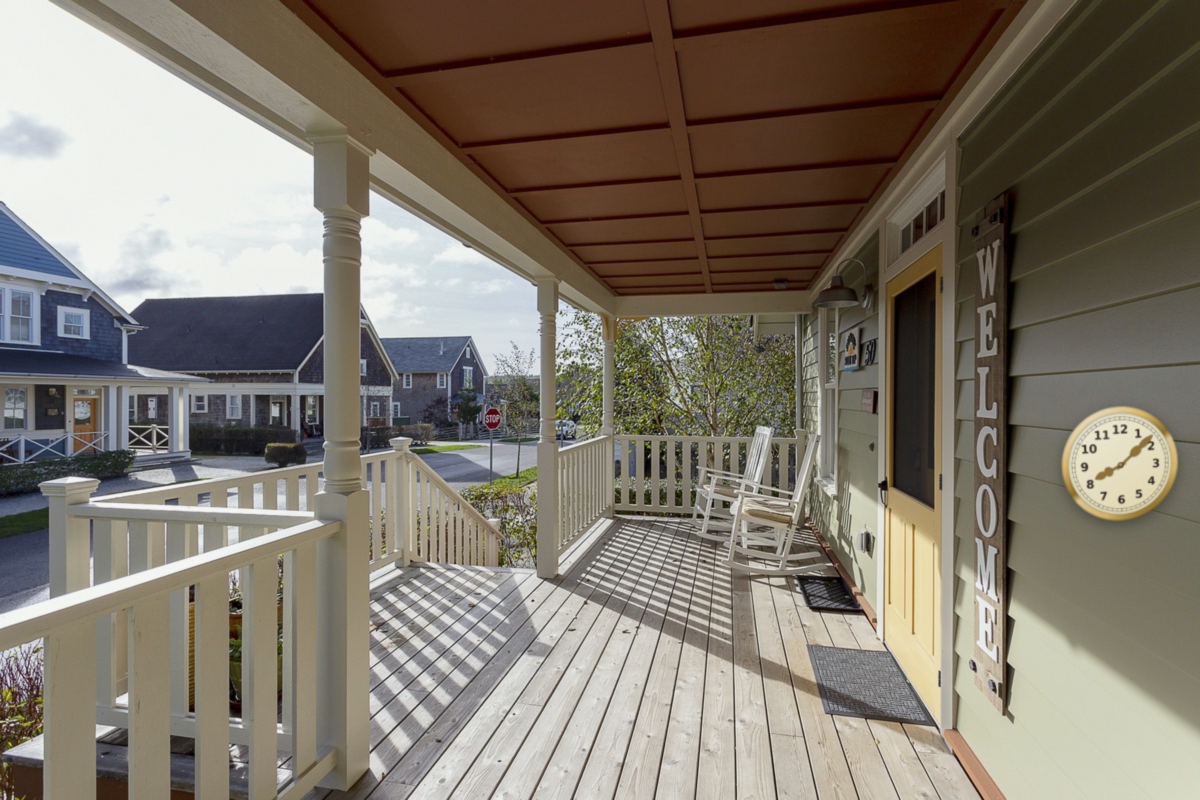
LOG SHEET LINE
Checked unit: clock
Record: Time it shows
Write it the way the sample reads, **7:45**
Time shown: **8:08**
